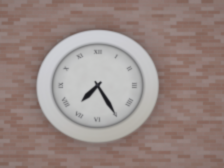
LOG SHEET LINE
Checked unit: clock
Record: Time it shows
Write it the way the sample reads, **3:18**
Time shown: **7:25**
